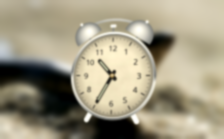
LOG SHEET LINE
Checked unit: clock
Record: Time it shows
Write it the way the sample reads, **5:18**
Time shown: **10:35**
